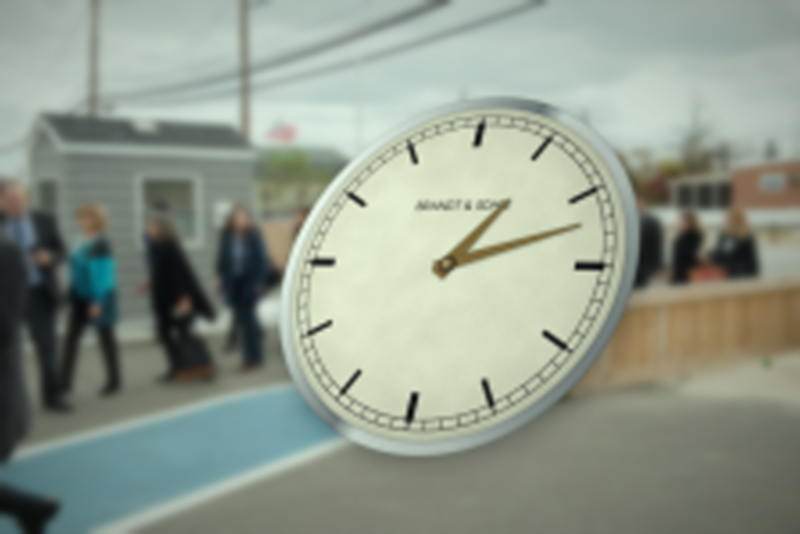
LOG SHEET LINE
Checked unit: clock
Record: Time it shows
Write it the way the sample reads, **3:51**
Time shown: **1:12**
